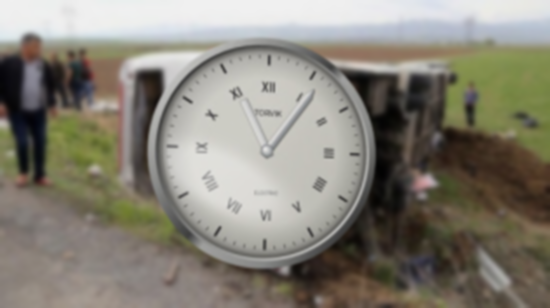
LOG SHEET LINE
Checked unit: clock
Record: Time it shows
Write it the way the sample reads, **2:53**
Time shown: **11:06**
